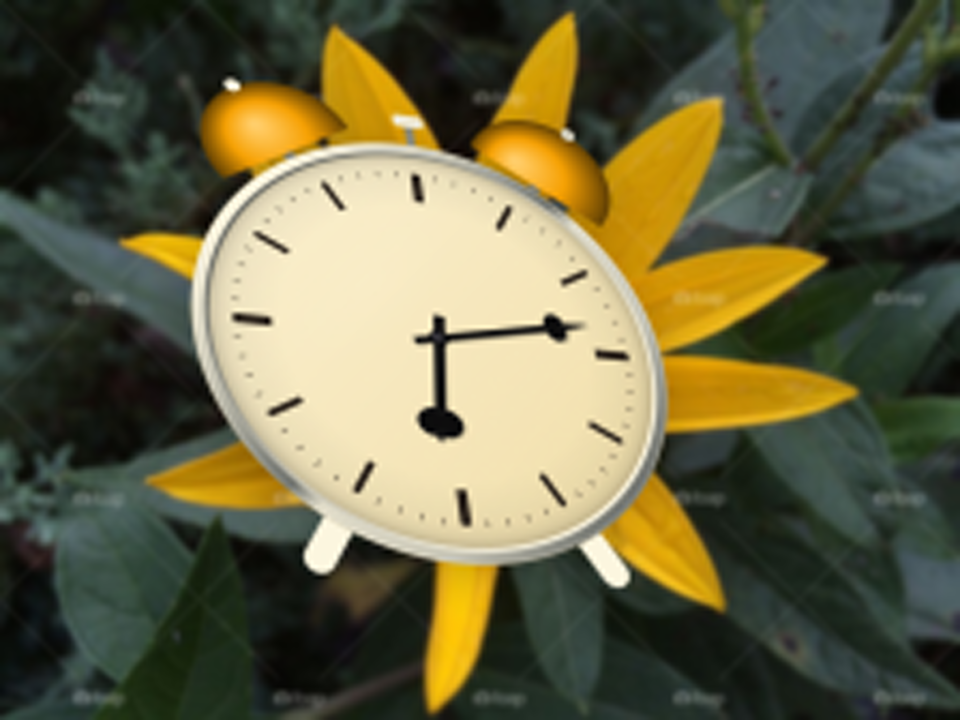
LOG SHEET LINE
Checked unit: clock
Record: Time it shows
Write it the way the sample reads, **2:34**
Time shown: **6:13**
